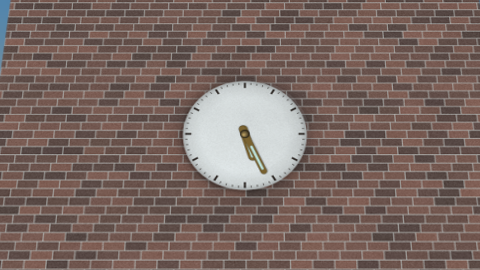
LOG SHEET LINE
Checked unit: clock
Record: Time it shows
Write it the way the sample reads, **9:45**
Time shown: **5:26**
